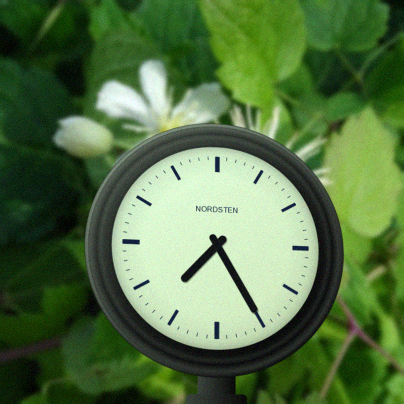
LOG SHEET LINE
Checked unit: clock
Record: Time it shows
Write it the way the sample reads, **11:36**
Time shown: **7:25**
